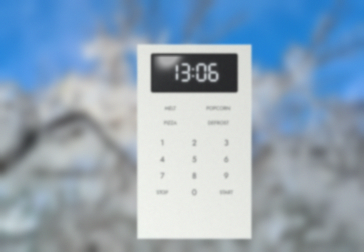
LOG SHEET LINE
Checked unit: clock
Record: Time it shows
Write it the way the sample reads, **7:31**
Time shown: **13:06**
